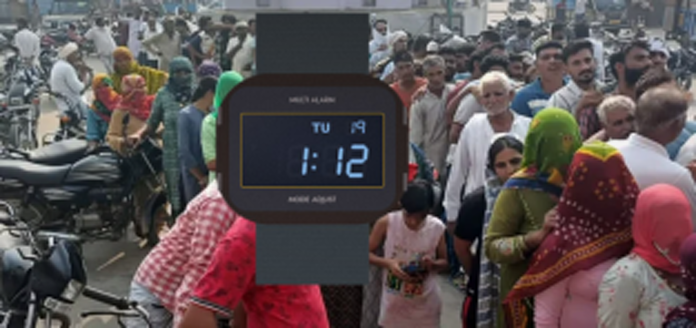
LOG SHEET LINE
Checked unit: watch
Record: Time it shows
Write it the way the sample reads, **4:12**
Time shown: **1:12**
